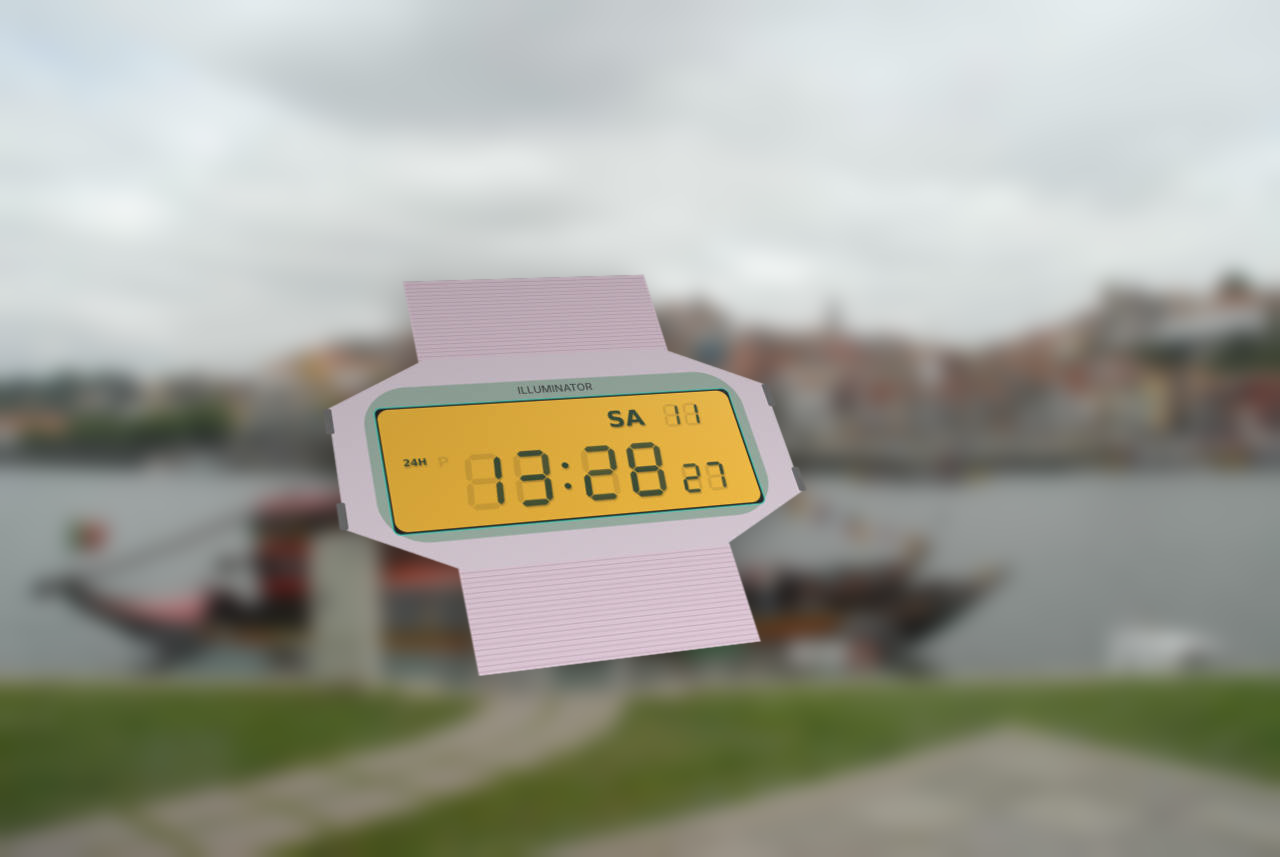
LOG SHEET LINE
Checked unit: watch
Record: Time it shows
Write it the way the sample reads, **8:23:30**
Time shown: **13:28:27**
